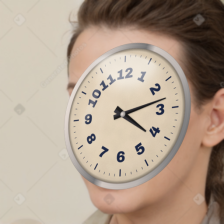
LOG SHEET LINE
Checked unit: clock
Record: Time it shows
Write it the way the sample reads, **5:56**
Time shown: **4:13**
